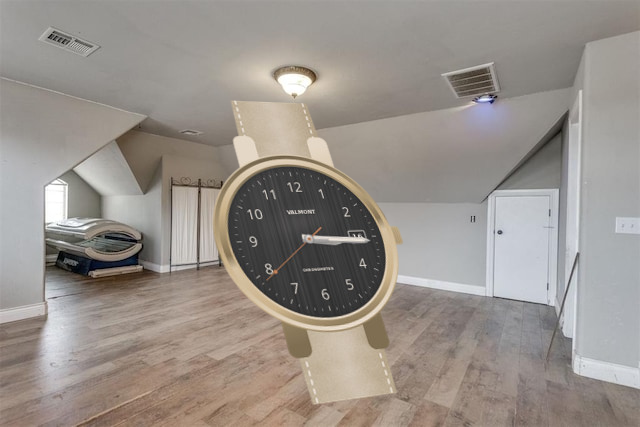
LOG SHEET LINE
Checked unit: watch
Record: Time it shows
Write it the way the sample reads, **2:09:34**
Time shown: **3:15:39**
